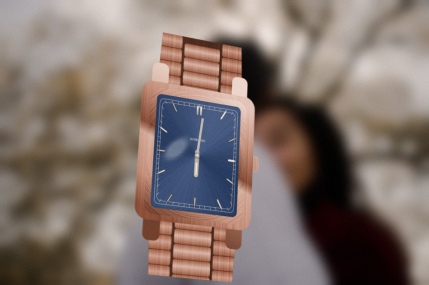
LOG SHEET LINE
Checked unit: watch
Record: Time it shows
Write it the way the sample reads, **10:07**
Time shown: **6:01**
